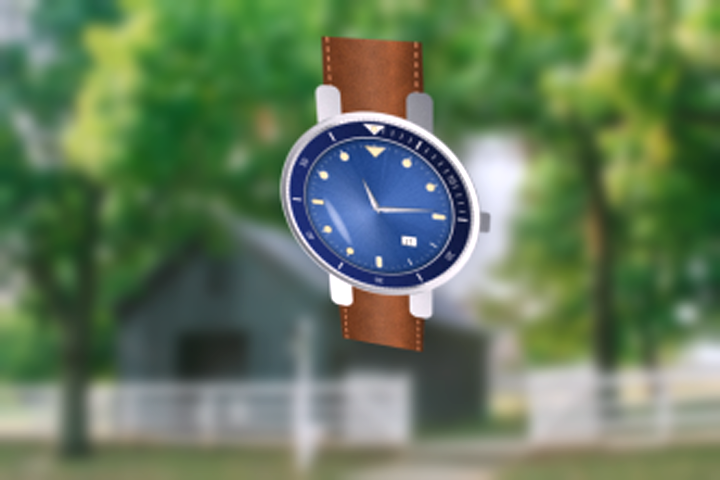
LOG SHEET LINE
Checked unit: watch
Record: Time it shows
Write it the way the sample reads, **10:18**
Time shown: **11:14**
